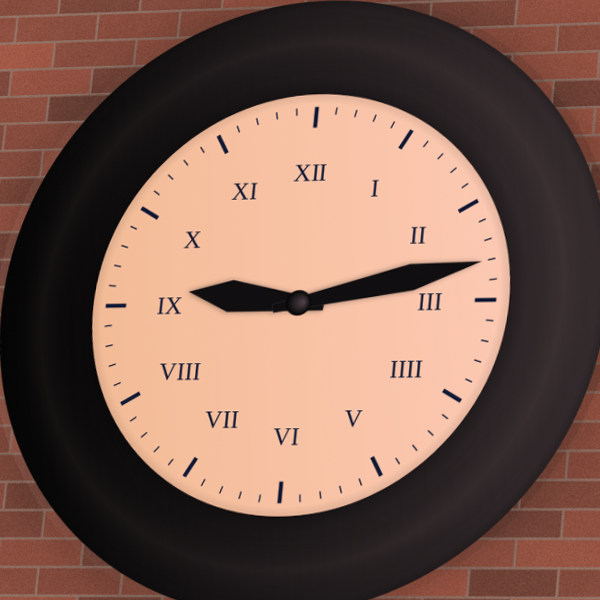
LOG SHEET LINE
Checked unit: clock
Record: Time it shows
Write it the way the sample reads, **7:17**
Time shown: **9:13**
